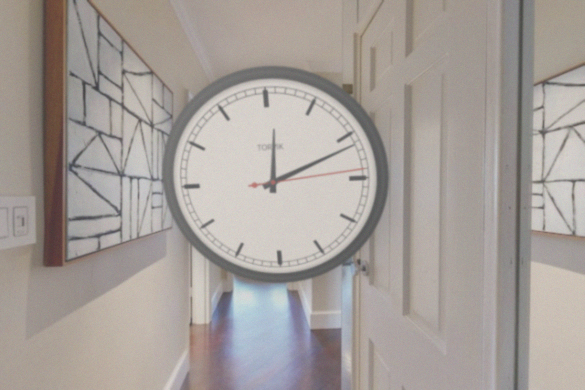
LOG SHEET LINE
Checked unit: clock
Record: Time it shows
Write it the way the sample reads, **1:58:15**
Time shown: **12:11:14**
